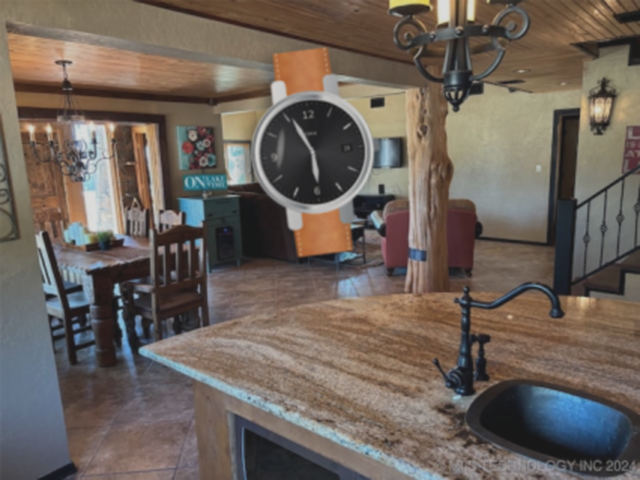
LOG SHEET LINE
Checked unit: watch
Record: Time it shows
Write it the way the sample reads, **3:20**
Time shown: **5:56**
